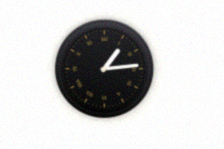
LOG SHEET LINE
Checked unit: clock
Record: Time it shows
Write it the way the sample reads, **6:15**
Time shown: **1:14**
